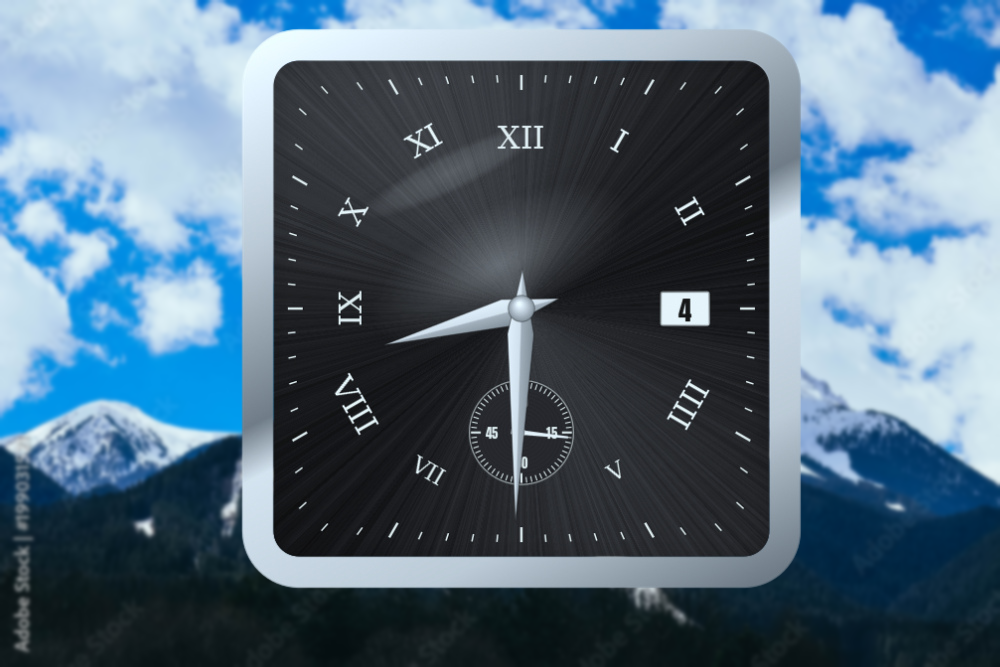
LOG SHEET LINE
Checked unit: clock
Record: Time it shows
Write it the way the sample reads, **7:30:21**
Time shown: **8:30:16**
